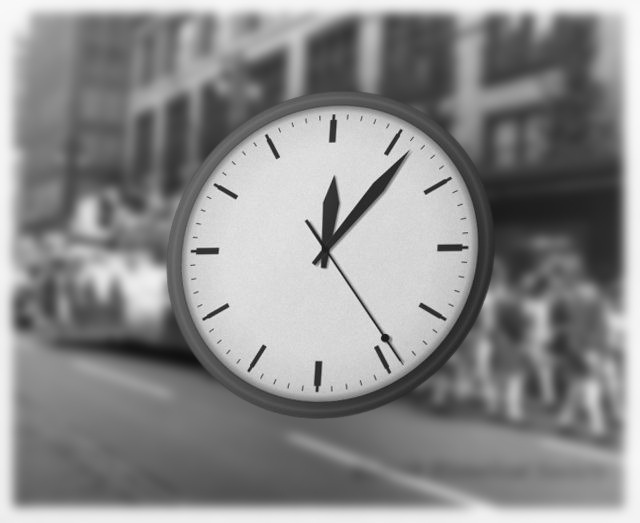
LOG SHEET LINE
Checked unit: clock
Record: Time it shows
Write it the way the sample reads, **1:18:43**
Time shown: **12:06:24**
